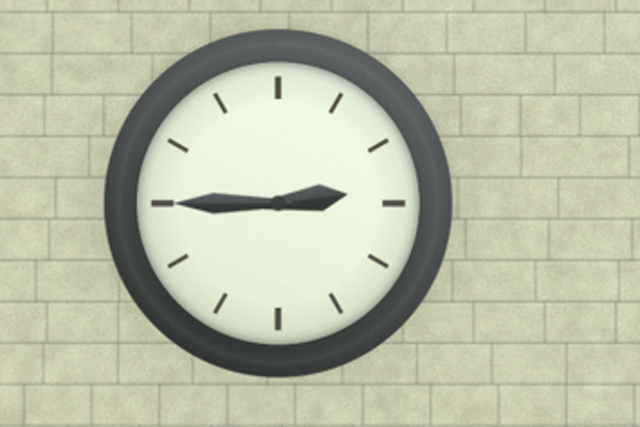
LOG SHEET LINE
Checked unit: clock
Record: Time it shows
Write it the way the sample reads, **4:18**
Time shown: **2:45**
